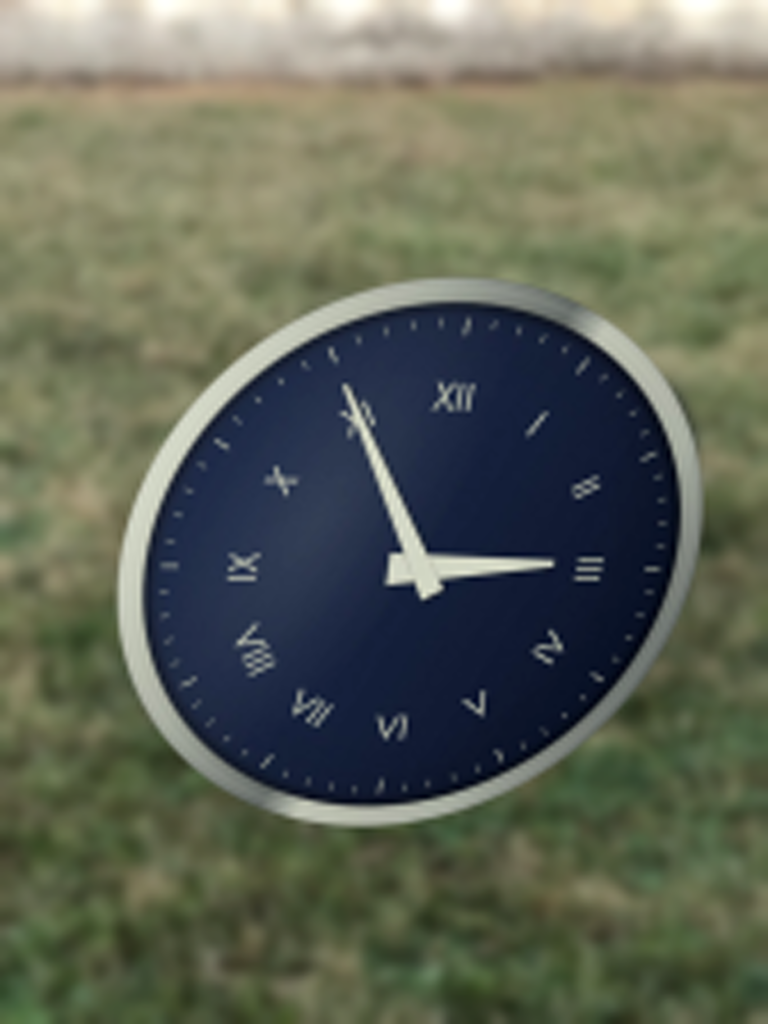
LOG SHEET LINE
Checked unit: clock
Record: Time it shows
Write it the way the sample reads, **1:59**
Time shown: **2:55**
